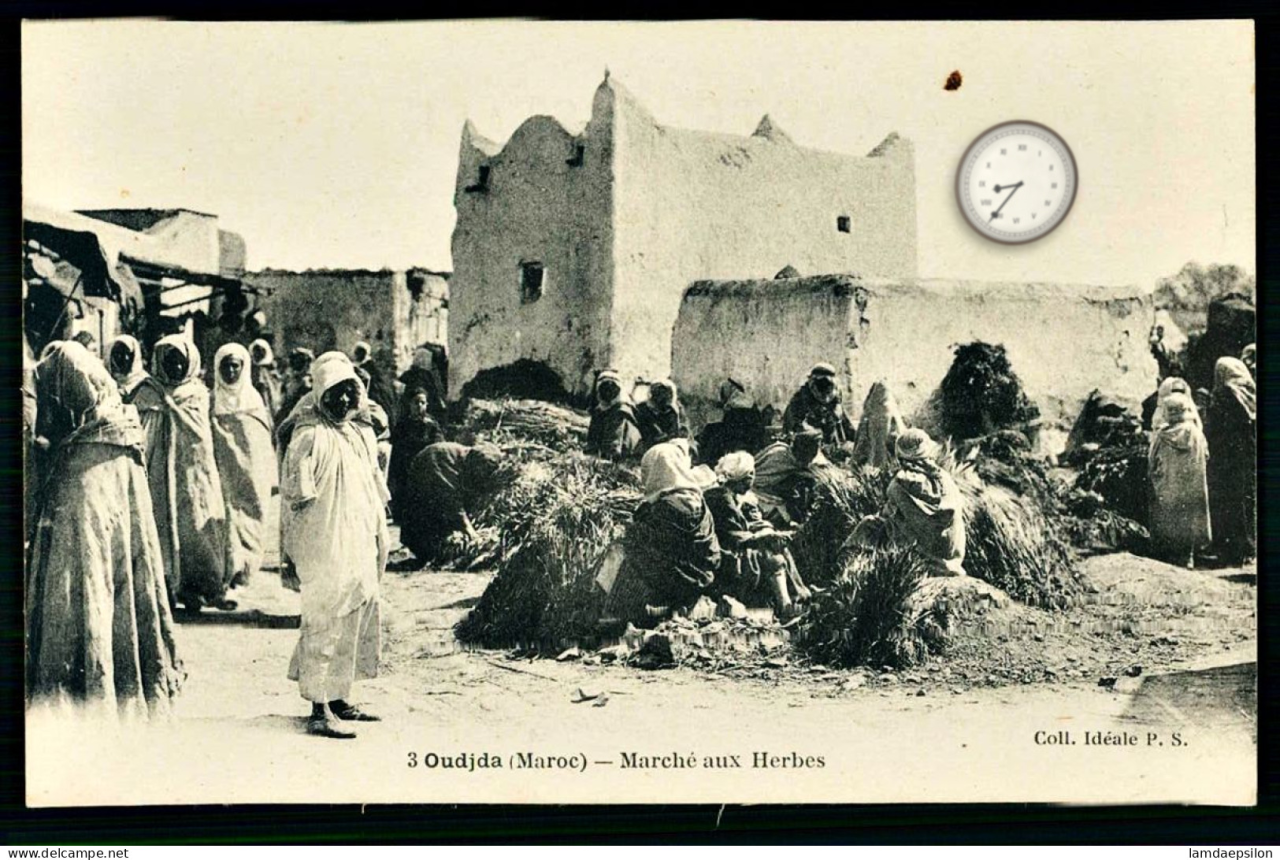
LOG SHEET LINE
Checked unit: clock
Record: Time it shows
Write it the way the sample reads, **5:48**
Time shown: **8:36**
